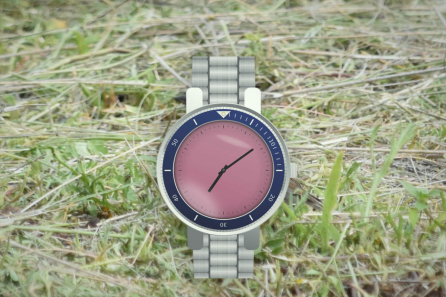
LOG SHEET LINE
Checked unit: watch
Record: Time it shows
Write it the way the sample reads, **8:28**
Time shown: **7:09**
